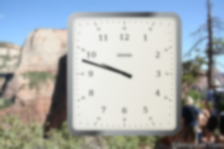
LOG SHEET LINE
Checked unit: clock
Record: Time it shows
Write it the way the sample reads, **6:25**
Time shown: **9:48**
